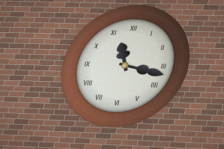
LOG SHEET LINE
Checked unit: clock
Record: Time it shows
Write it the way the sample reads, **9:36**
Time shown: **11:17**
